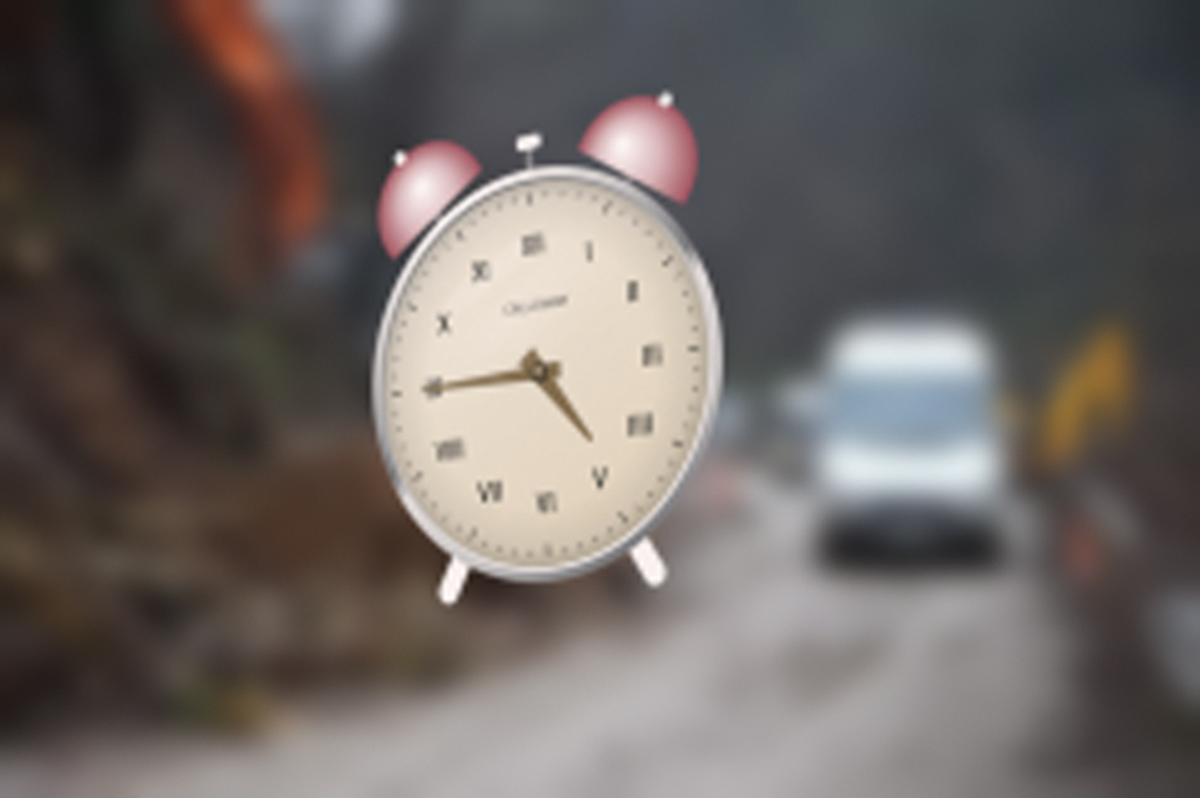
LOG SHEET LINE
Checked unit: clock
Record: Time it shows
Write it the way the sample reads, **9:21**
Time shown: **4:45**
